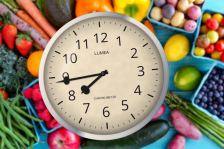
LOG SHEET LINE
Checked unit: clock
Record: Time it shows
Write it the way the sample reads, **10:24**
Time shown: **7:44**
